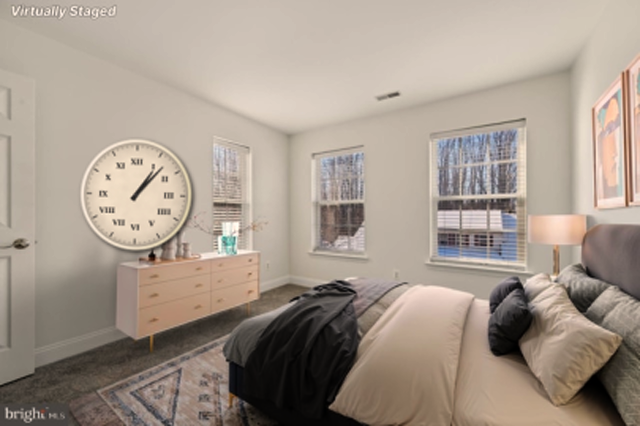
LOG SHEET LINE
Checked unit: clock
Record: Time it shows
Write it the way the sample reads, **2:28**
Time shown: **1:07**
